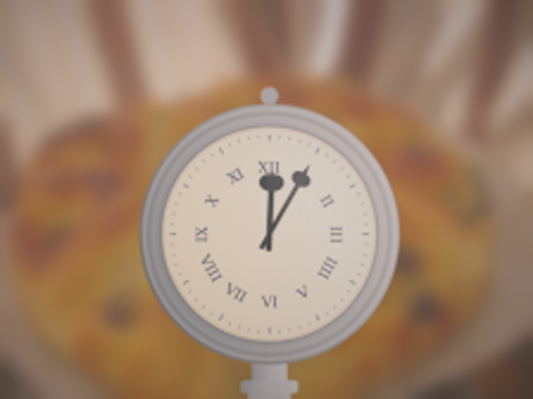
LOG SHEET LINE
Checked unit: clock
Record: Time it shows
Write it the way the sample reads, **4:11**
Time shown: **12:05**
